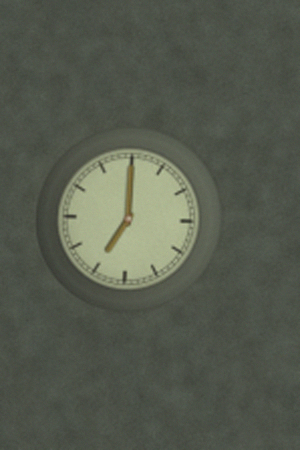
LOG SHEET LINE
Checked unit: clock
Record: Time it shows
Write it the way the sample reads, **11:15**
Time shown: **7:00**
